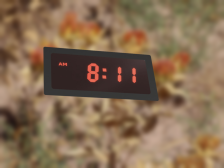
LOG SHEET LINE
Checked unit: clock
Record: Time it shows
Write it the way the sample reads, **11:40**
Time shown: **8:11**
